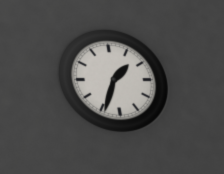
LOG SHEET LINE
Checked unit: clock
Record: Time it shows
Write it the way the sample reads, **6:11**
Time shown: **1:34**
